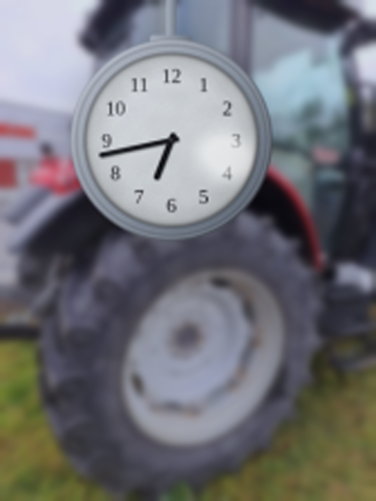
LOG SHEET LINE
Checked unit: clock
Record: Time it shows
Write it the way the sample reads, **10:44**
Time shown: **6:43**
